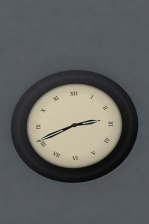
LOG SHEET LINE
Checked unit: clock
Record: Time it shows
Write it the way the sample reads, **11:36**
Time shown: **2:41**
